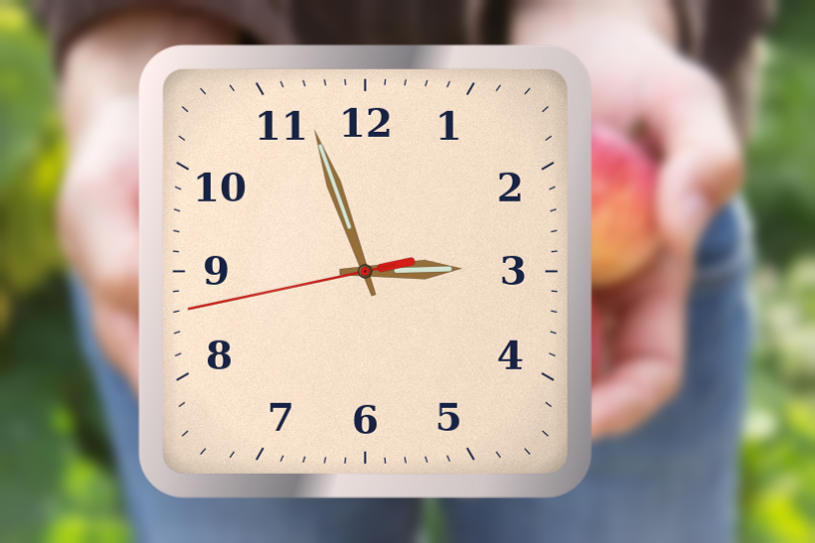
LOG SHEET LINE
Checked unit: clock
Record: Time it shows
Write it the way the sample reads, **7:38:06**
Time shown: **2:56:43**
